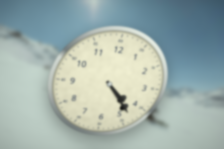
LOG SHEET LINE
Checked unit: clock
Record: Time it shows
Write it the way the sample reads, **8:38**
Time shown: **4:23**
